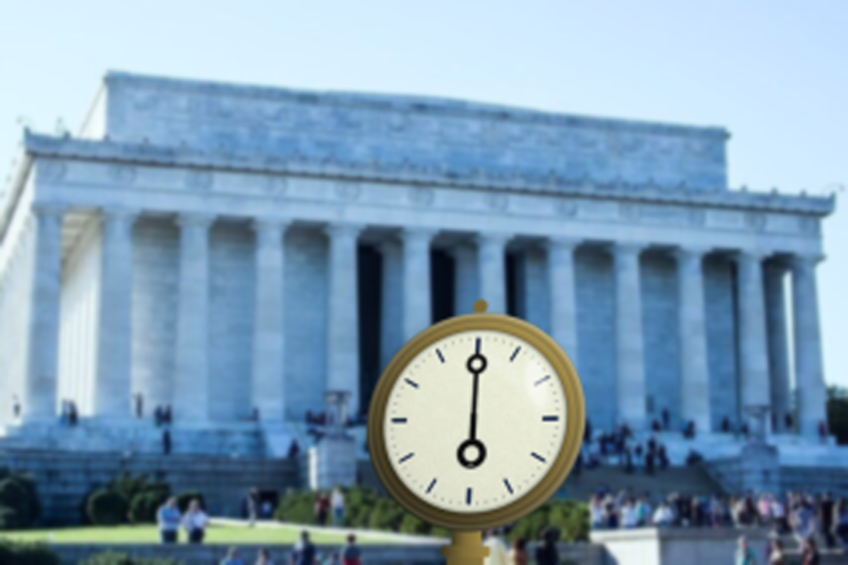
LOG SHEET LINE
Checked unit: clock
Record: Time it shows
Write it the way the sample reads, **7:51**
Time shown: **6:00**
